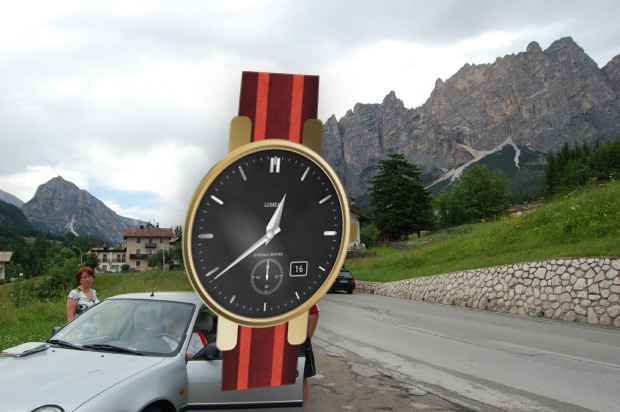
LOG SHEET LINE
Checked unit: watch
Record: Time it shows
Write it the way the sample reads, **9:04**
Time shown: **12:39**
